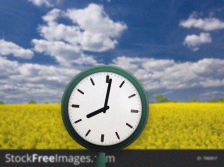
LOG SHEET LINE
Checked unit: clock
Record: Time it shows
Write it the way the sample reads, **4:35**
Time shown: **8:01**
